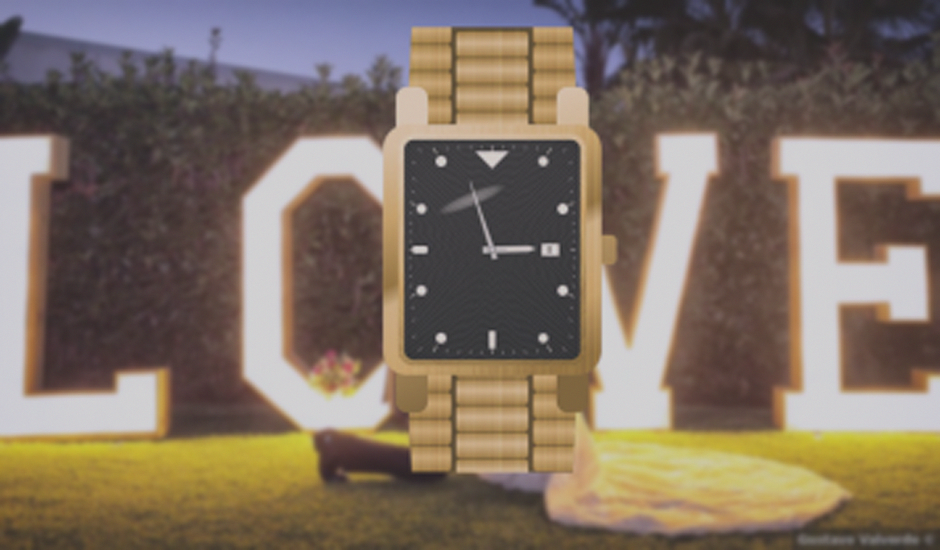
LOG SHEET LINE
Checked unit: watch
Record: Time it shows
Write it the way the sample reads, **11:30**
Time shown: **2:57**
